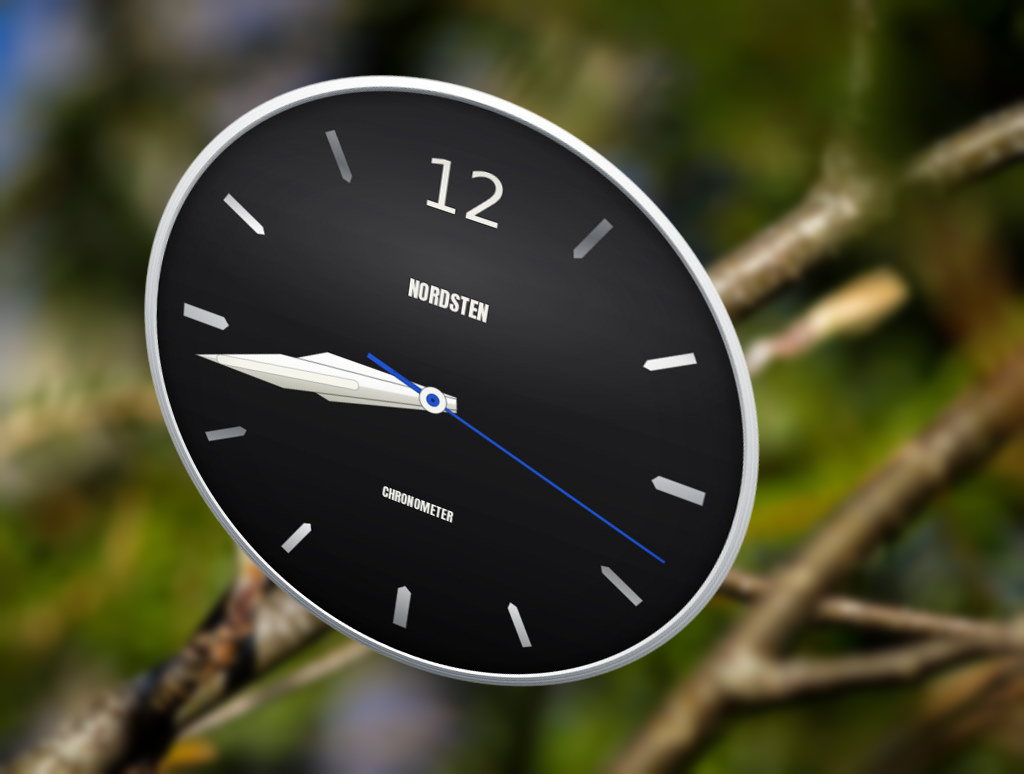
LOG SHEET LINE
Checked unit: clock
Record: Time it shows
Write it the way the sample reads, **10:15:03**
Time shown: **8:43:18**
